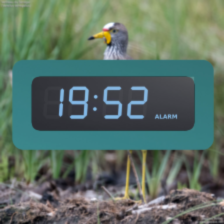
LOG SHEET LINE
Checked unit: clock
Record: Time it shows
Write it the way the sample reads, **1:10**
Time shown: **19:52**
